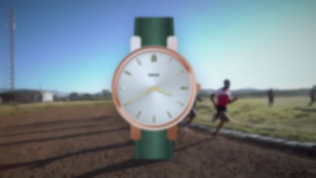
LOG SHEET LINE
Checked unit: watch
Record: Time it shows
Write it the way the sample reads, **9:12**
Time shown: **3:40**
